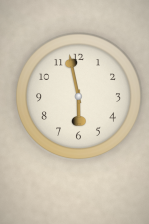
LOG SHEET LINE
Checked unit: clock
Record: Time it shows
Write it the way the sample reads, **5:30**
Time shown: **5:58**
